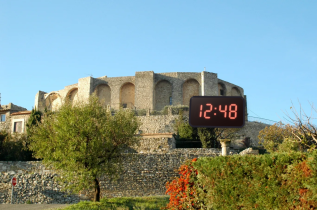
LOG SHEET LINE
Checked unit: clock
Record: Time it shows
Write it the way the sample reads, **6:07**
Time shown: **12:48**
